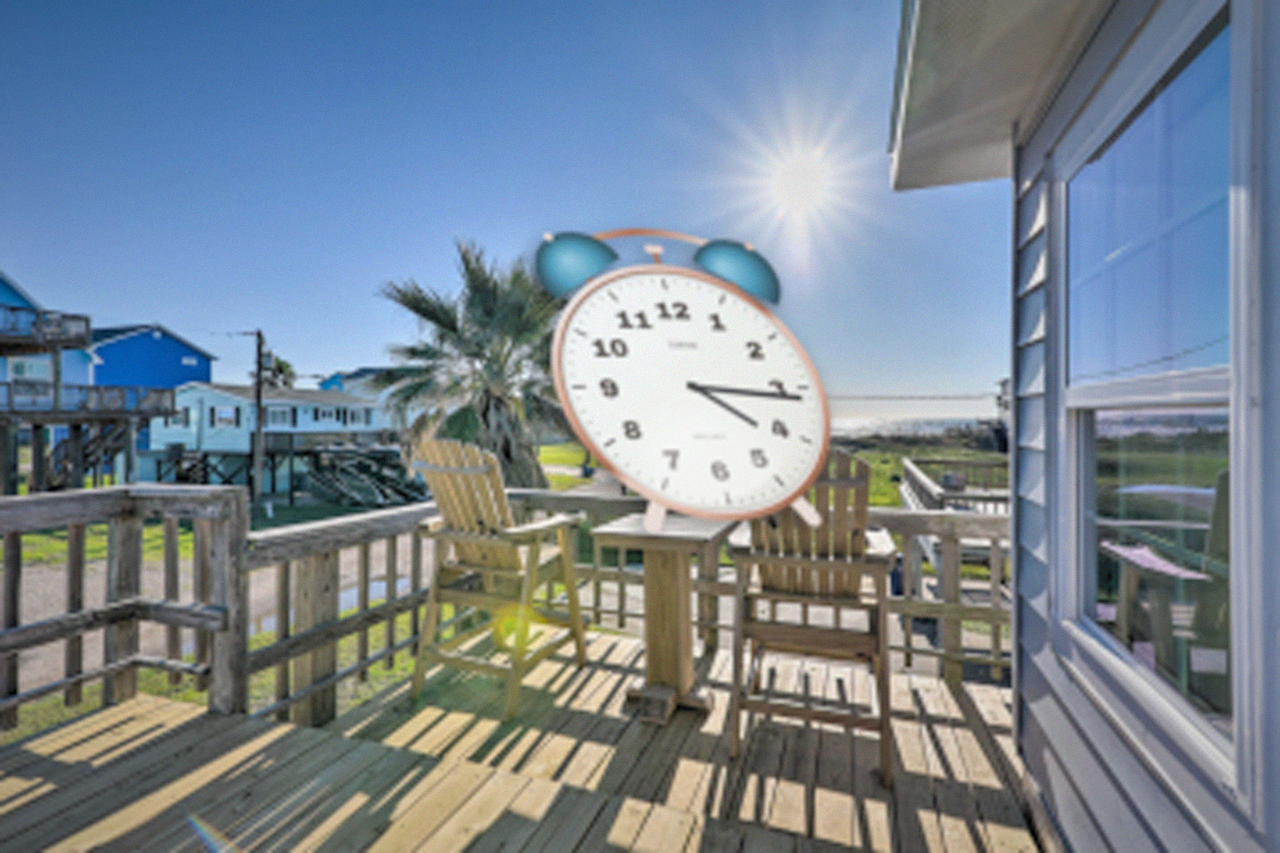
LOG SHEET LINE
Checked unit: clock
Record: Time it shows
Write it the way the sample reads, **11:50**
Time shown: **4:16**
